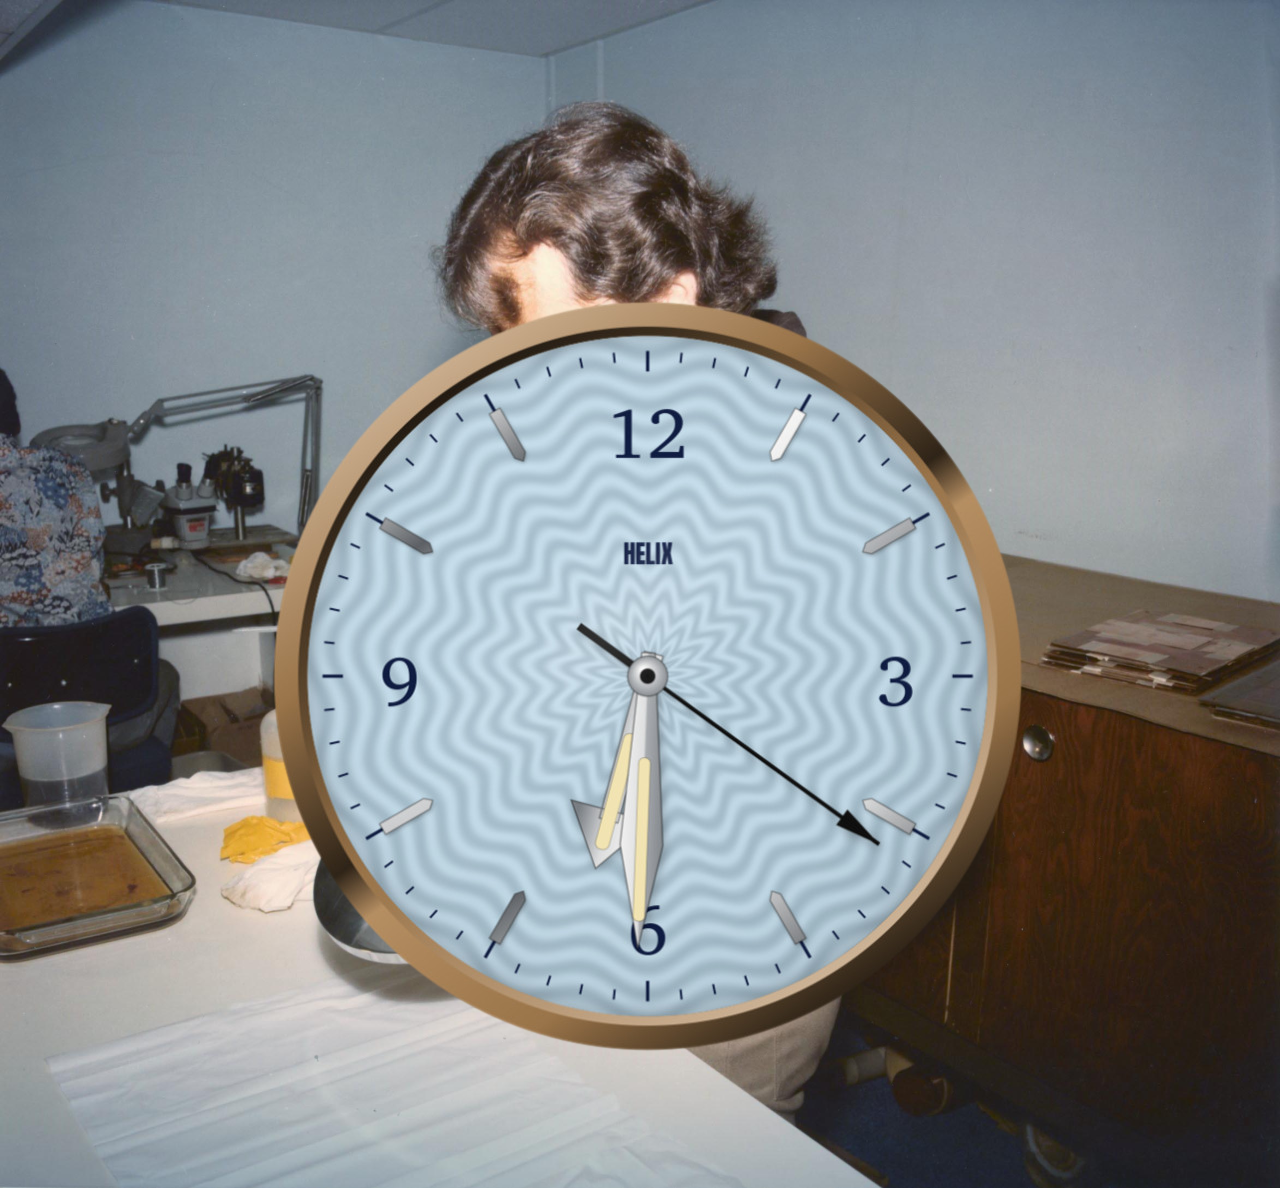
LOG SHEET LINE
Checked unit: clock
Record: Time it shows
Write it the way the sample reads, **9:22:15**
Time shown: **6:30:21**
